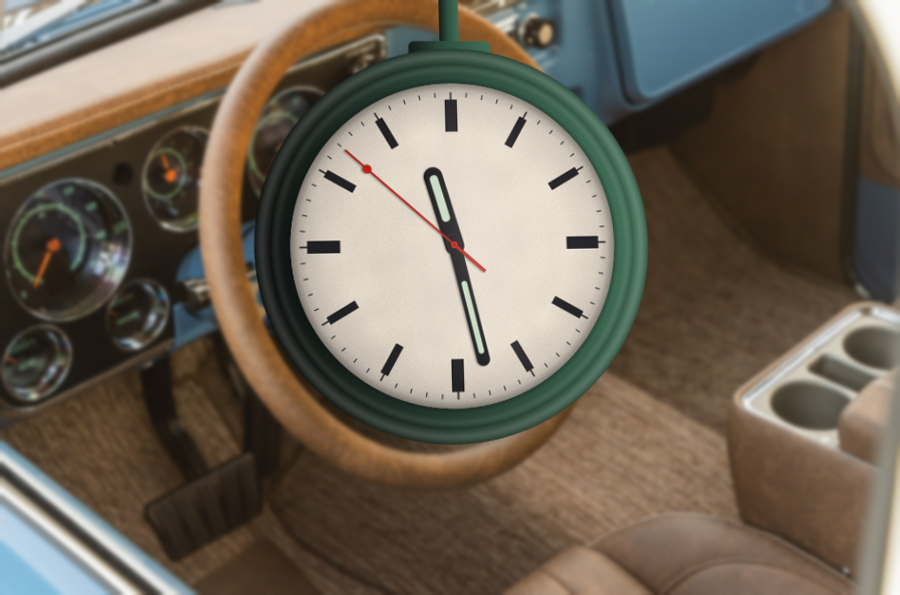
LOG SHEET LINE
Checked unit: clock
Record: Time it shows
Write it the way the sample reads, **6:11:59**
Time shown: **11:27:52**
